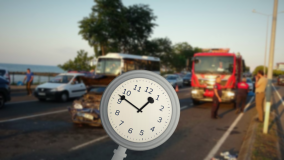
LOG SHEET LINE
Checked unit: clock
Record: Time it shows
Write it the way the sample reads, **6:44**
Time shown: **12:47**
